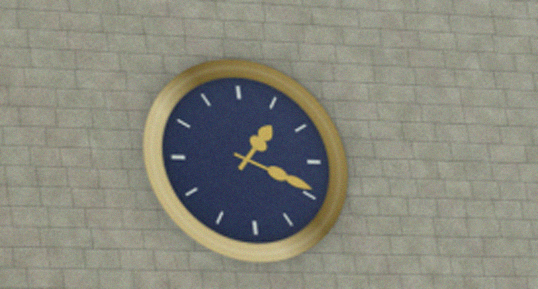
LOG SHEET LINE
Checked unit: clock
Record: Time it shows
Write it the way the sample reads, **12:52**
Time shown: **1:19**
